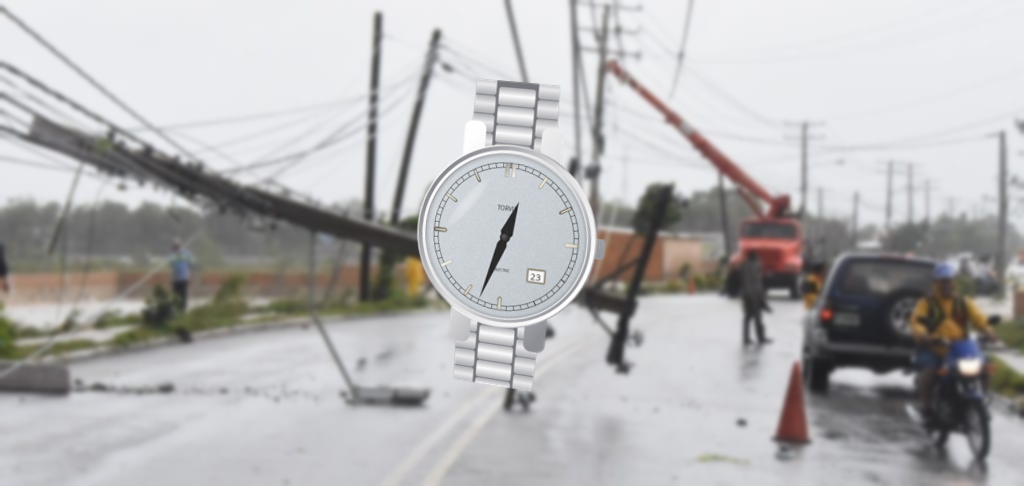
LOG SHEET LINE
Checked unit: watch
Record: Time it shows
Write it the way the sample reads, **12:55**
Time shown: **12:33**
